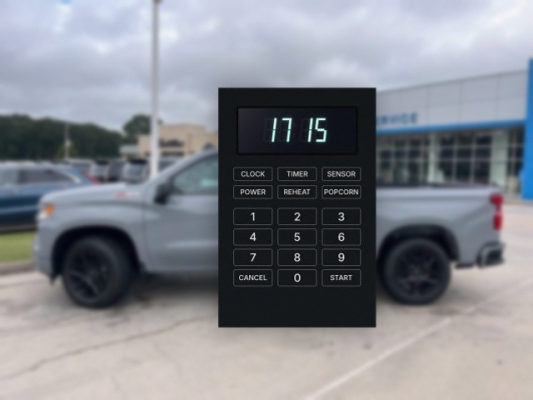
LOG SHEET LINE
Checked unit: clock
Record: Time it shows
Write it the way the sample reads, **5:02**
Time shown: **17:15**
